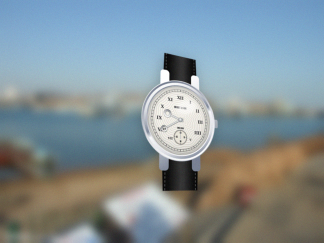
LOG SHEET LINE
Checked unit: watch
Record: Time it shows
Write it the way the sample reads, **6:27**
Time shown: **9:40**
